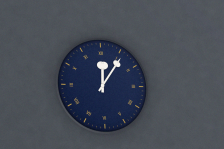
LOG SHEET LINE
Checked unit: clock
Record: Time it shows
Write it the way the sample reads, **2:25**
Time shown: **12:06**
